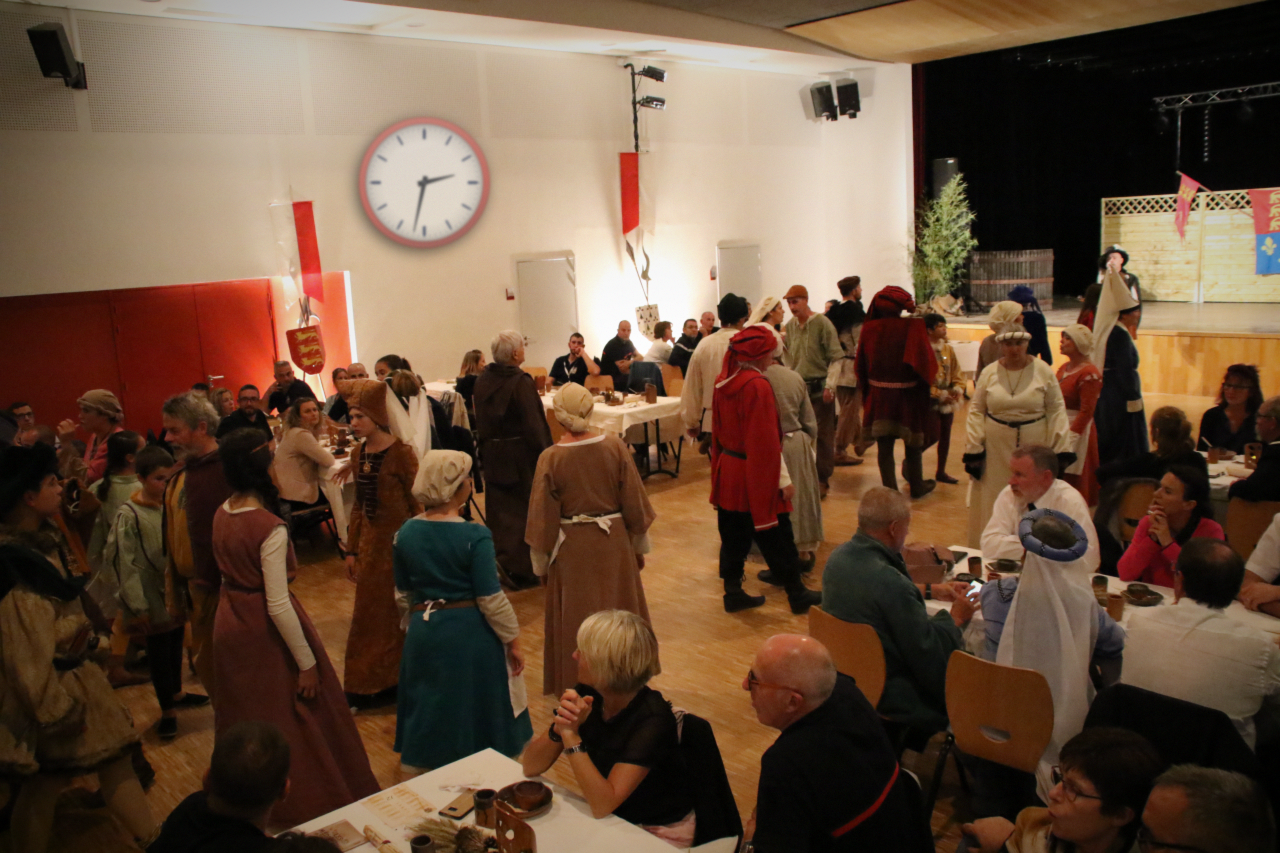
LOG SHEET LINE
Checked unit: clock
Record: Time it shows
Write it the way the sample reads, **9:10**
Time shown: **2:32**
